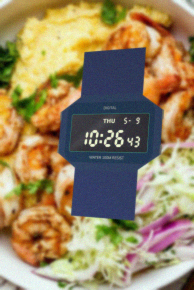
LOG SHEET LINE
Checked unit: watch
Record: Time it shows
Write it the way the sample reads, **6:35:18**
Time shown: **10:26:43**
